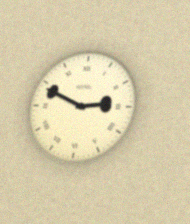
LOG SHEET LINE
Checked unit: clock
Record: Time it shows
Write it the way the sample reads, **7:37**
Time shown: **2:49**
